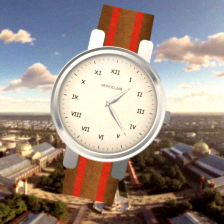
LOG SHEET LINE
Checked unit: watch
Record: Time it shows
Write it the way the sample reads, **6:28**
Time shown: **1:23**
